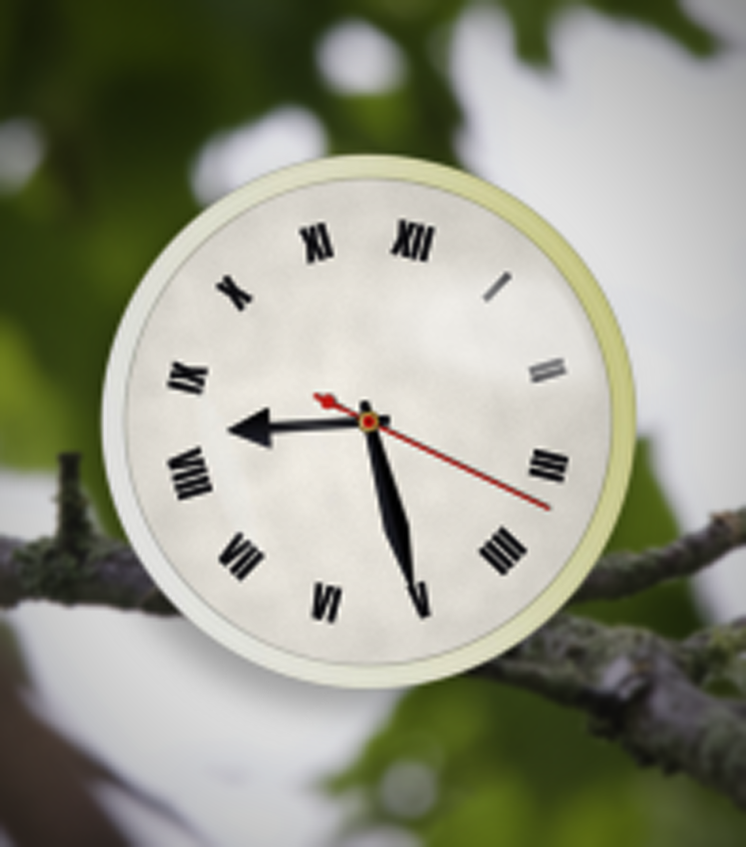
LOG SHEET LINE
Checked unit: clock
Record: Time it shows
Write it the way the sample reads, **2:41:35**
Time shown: **8:25:17**
